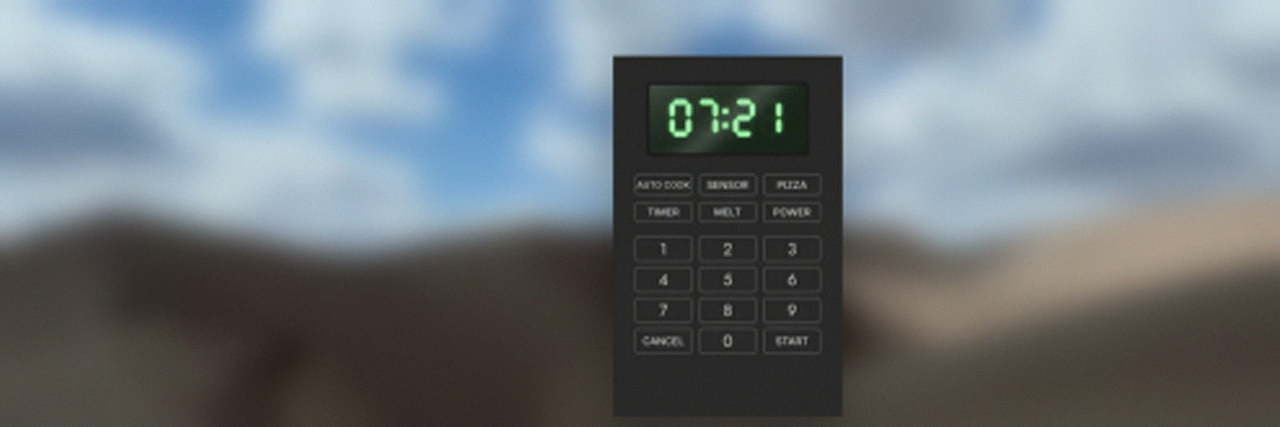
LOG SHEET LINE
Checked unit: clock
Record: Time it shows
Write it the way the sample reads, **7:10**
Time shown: **7:21**
